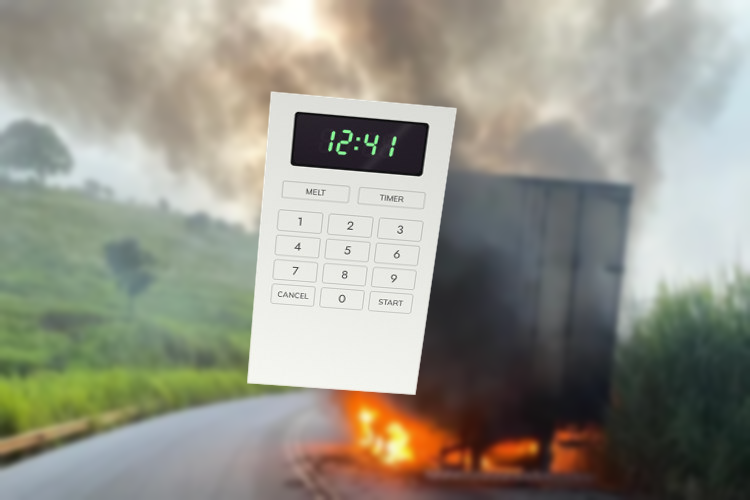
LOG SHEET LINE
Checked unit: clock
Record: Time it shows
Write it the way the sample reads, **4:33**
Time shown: **12:41**
